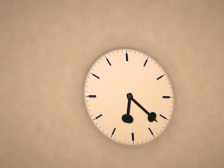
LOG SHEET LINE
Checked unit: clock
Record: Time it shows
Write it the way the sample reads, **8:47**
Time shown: **6:22**
